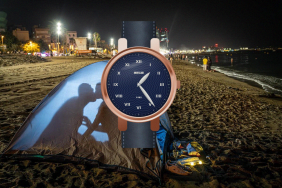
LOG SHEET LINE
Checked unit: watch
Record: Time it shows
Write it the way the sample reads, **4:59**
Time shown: **1:24**
